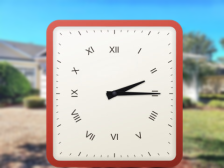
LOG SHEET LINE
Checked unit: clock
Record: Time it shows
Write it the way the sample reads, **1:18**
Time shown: **2:15**
